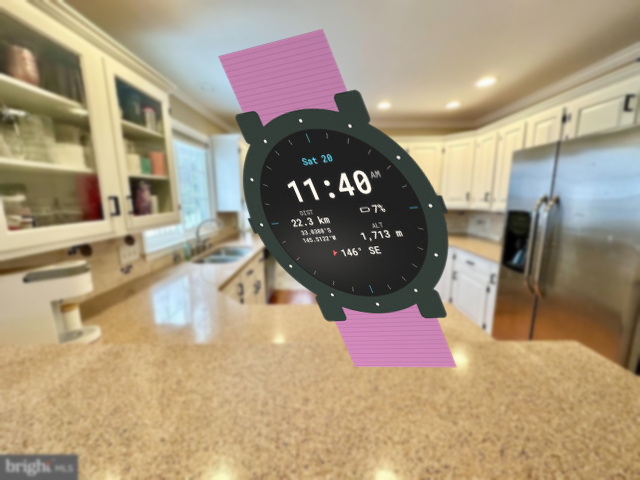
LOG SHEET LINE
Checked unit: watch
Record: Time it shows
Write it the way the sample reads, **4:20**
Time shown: **11:40**
